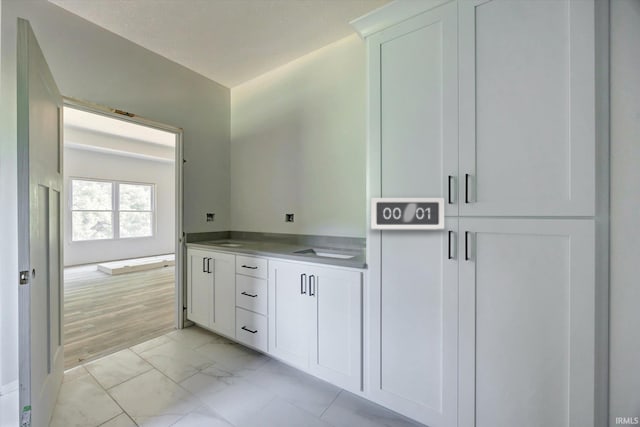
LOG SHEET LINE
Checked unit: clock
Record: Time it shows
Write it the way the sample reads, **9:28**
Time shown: **0:01**
